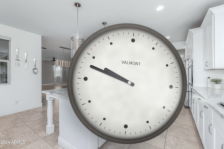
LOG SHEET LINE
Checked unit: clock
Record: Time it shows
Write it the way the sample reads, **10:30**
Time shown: **9:48**
